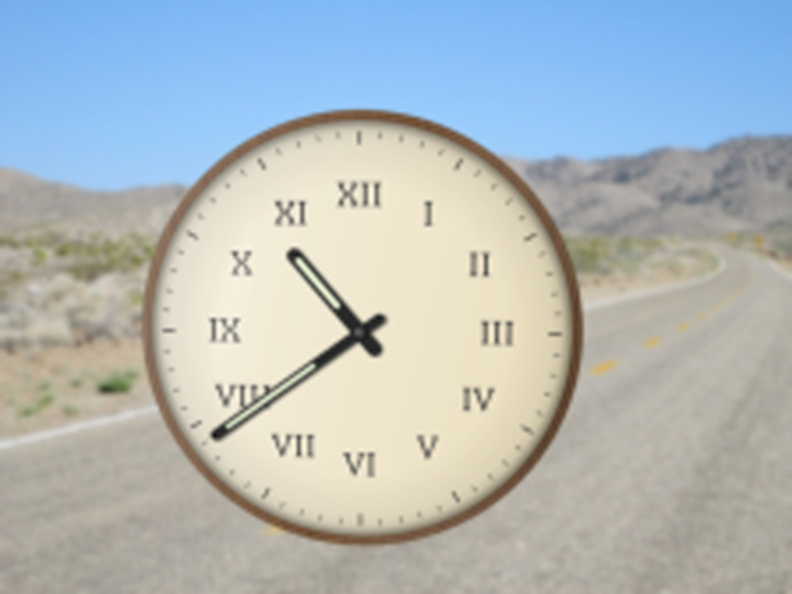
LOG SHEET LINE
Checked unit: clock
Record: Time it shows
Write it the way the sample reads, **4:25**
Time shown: **10:39**
